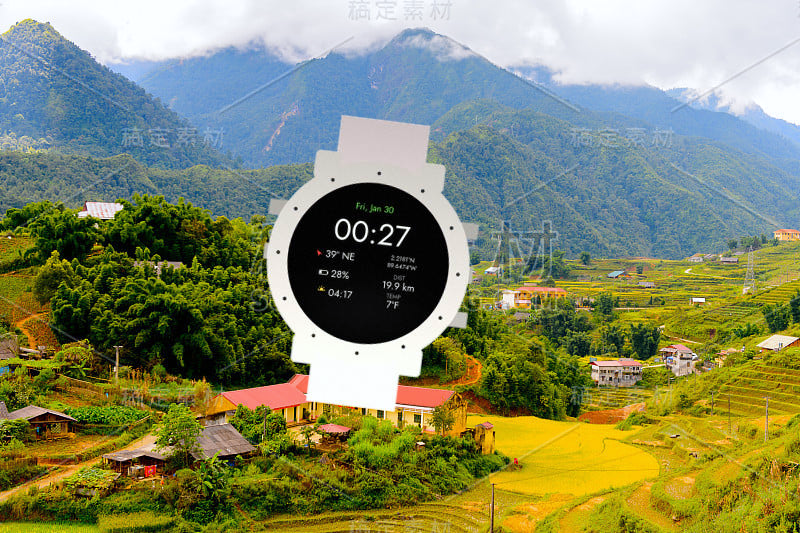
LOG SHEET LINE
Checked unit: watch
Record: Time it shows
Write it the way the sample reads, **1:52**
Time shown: **0:27**
